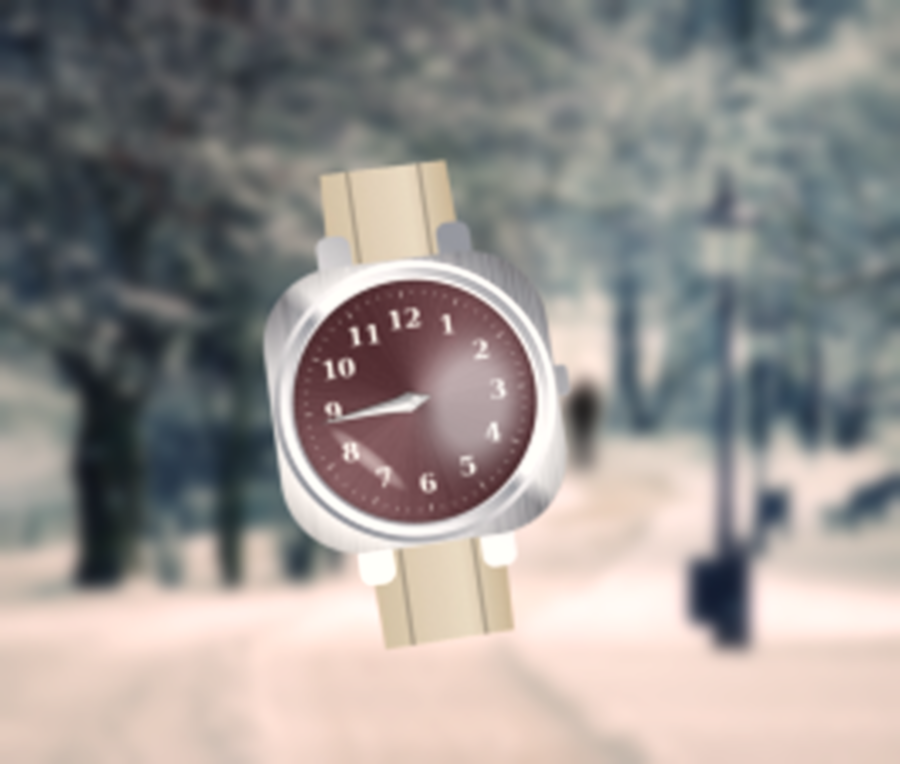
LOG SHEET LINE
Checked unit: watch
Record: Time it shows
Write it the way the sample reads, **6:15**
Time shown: **8:44**
